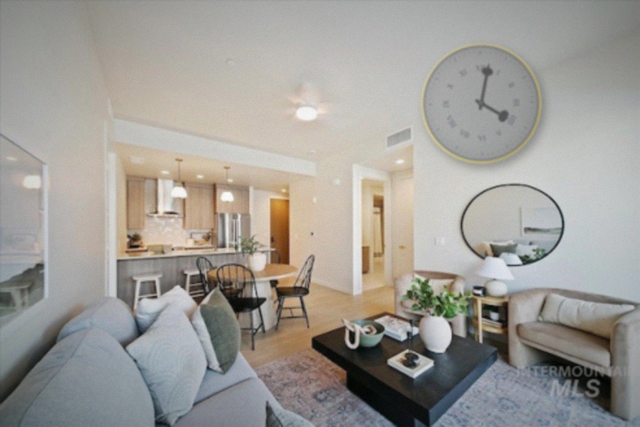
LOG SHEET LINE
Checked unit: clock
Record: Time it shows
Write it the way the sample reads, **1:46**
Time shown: **4:02**
